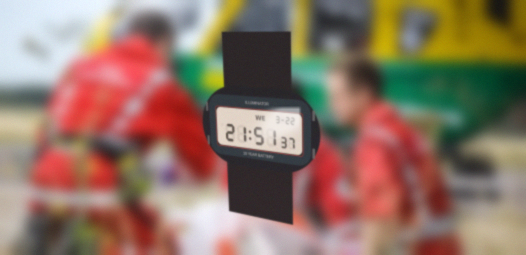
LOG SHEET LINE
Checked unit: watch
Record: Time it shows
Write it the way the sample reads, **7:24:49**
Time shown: **21:51:37**
